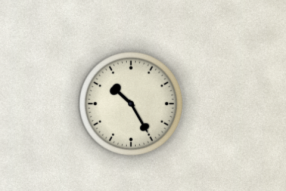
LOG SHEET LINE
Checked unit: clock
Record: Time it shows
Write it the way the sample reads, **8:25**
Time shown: **10:25**
